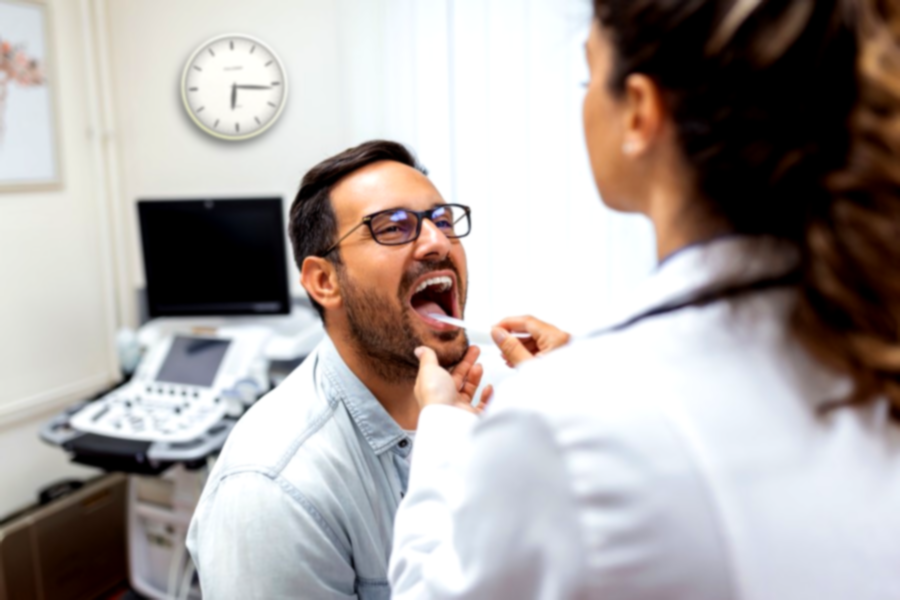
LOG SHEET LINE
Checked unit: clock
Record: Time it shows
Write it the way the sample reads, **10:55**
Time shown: **6:16**
